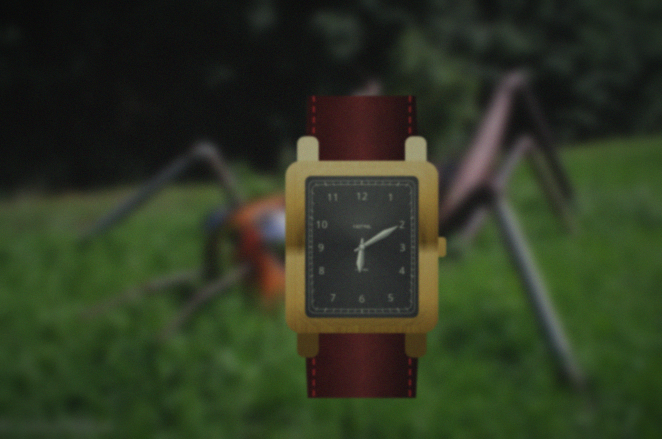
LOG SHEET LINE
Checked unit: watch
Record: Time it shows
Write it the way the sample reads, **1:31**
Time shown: **6:10**
